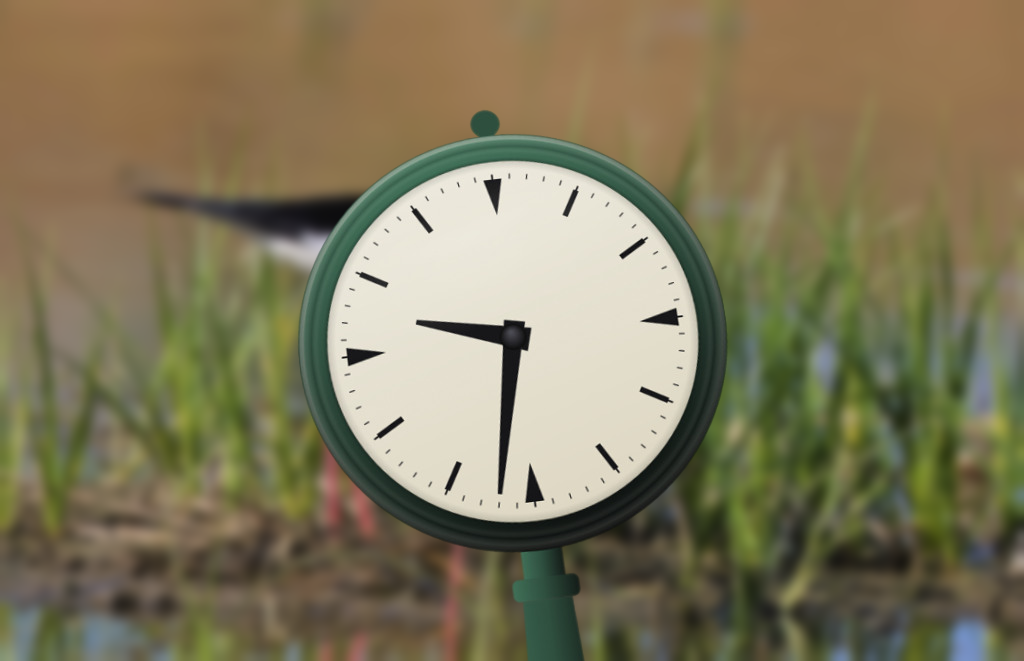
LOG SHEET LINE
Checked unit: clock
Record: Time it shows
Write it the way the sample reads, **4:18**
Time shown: **9:32**
